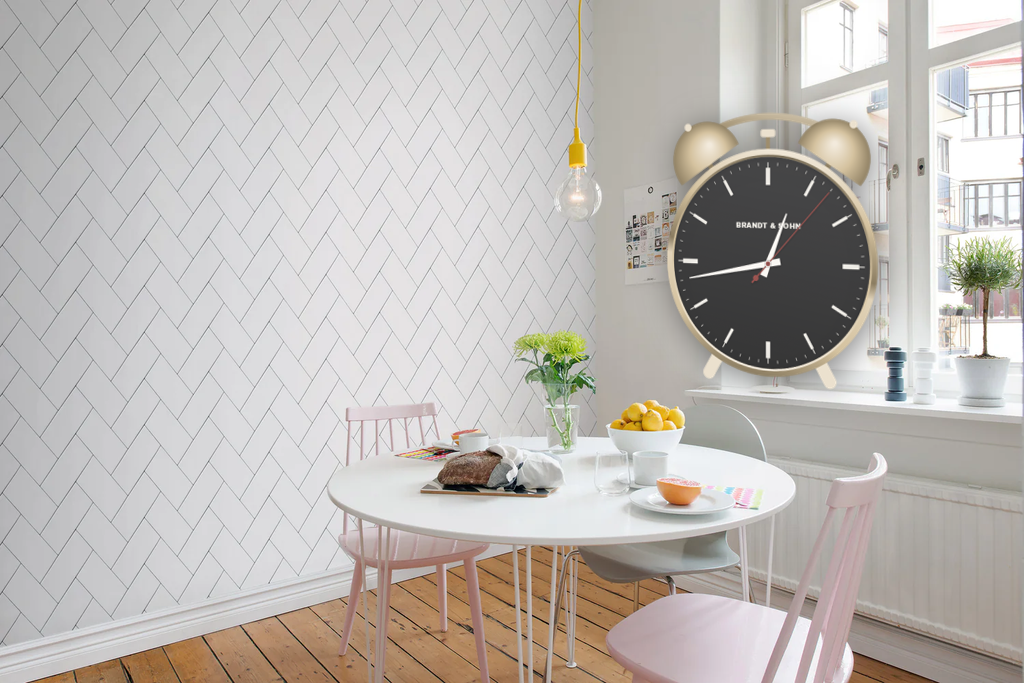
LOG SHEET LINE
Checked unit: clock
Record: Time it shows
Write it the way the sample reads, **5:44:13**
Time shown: **12:43:07**
